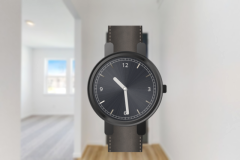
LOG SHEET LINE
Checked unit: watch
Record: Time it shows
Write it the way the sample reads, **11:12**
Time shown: **10:29**
